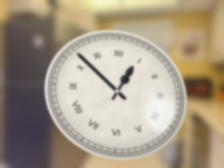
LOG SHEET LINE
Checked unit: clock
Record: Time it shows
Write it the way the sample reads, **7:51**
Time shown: **12:52**
